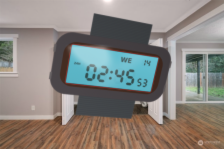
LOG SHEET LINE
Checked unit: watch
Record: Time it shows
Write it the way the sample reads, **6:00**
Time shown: **2:45**
